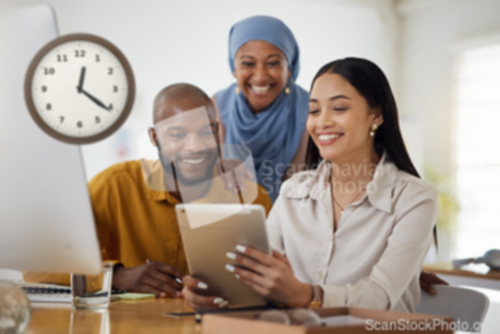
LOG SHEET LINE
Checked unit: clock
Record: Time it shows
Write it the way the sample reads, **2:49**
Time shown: **12:21**
